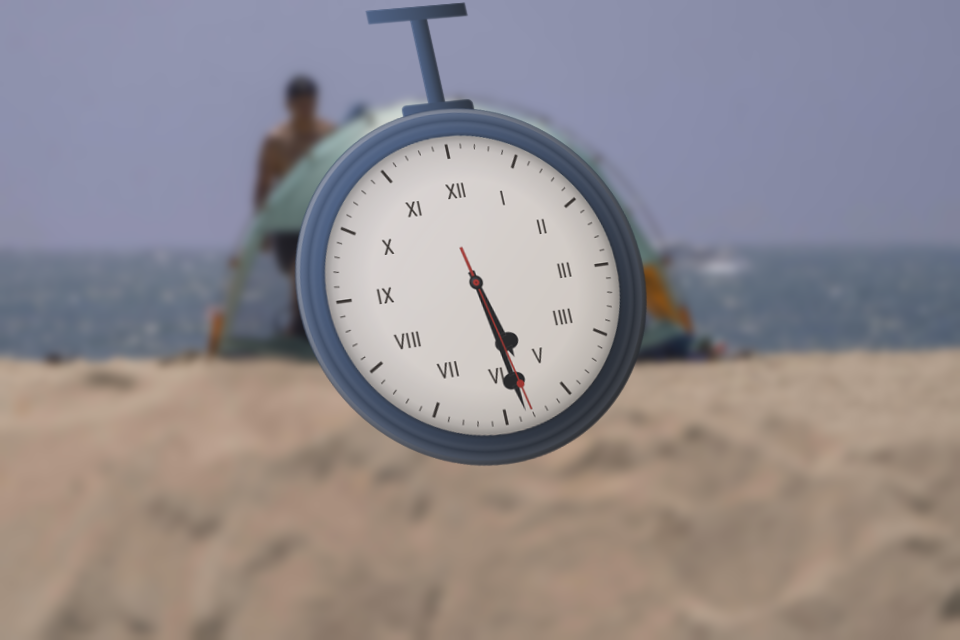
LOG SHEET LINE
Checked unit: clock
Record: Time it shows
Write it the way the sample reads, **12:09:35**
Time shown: **5:28:28**
